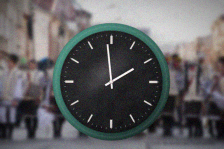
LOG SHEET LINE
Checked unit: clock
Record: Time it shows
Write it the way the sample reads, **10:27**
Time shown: **1:59**
